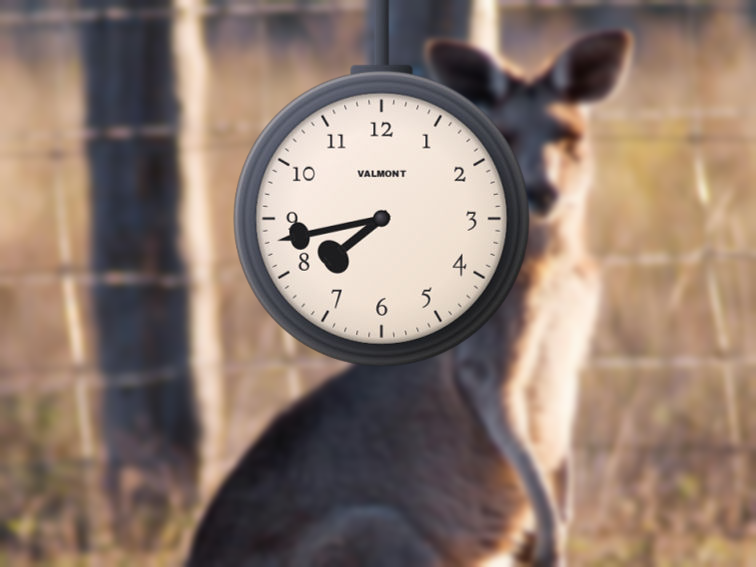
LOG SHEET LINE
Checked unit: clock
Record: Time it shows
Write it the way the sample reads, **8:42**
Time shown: **7:43**
